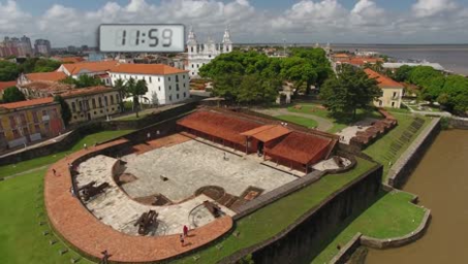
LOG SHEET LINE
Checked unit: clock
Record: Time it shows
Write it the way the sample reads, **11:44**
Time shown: **11:59**
